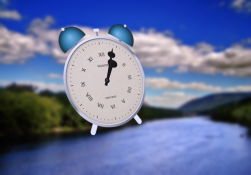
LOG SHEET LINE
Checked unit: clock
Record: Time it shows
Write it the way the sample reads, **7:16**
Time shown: **1:04**
